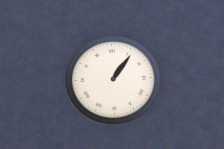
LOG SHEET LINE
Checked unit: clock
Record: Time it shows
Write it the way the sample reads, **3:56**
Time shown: **1:06**
